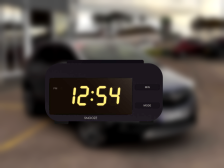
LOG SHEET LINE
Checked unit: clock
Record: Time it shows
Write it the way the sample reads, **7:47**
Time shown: **12:54**
